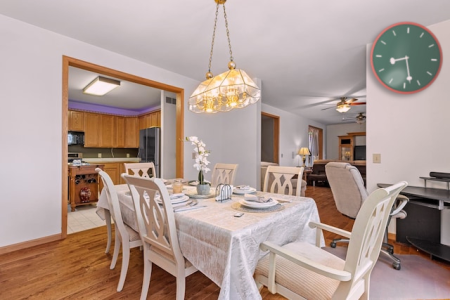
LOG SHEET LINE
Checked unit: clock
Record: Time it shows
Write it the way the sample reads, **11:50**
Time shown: **8:28**
